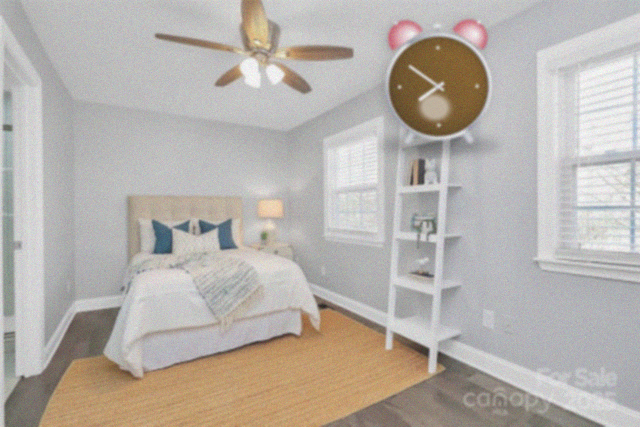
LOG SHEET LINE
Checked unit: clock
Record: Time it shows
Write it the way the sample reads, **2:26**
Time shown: **7:51**
